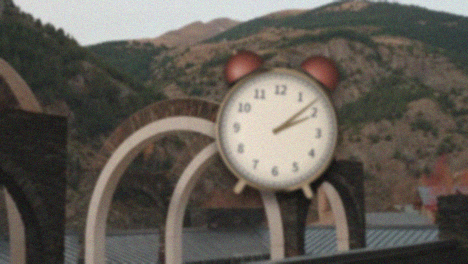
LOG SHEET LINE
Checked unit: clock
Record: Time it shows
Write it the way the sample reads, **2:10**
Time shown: **2:08**
